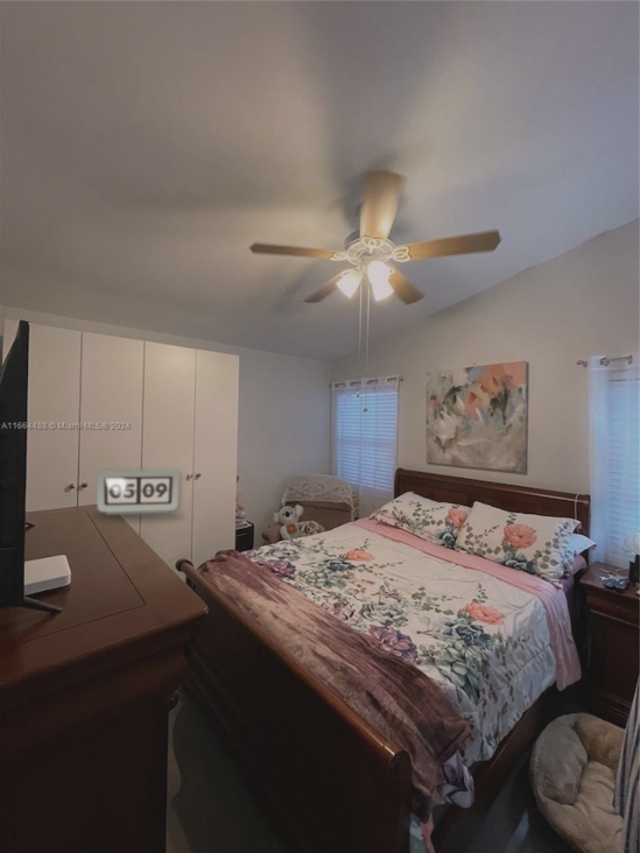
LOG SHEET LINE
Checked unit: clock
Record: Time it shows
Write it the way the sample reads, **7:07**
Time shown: **5:09**
